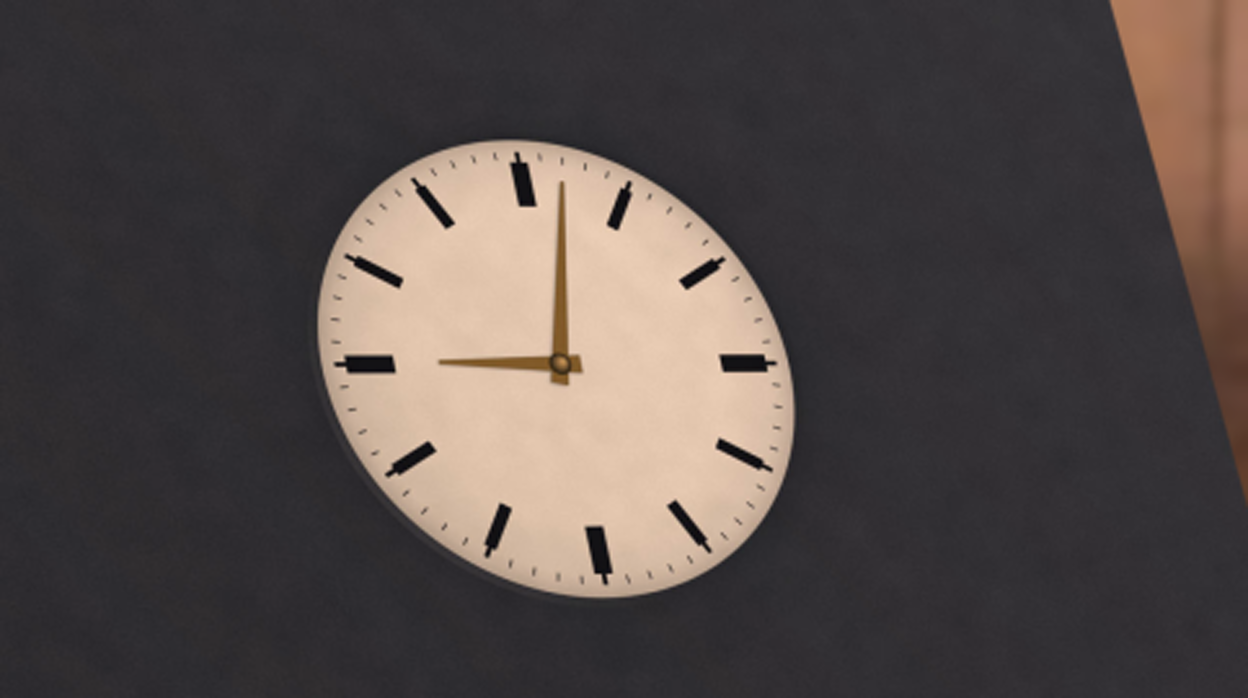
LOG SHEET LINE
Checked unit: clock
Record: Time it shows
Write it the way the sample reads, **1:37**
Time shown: **9:02**
